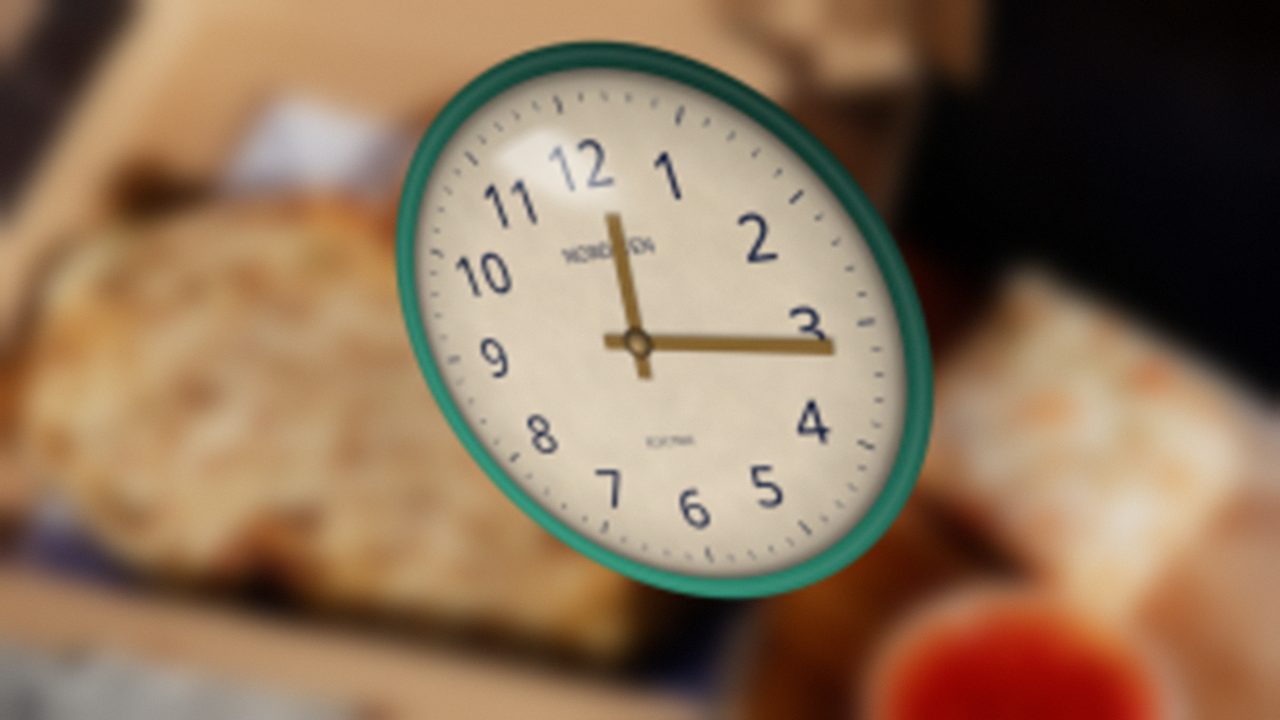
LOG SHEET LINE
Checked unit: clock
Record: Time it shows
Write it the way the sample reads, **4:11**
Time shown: **12:16**
